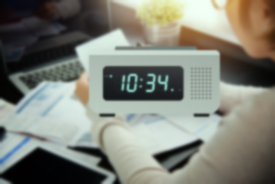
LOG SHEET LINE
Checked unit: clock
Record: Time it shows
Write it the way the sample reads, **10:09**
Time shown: **10:34**
